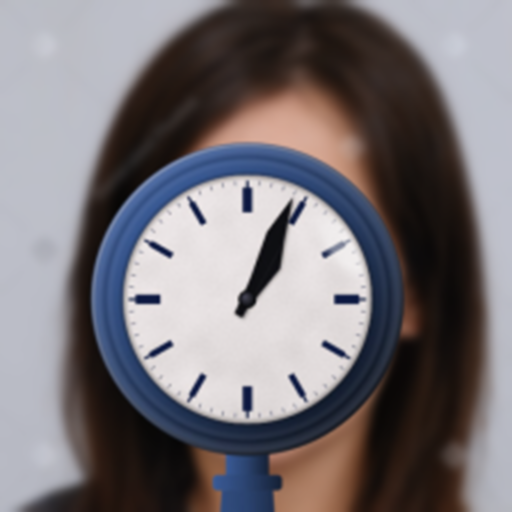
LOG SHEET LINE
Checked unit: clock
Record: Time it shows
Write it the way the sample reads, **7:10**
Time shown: **1:04**
